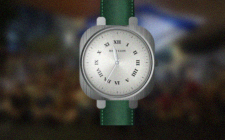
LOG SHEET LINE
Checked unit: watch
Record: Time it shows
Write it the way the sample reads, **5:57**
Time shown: **11:35**
